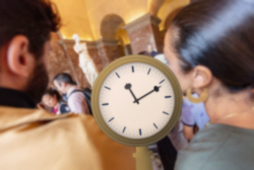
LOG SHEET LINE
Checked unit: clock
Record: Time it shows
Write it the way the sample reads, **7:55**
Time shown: **11:11**
